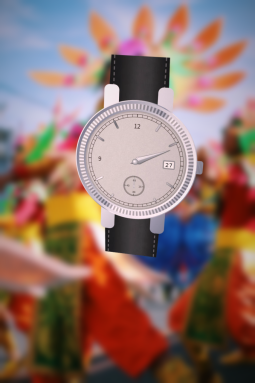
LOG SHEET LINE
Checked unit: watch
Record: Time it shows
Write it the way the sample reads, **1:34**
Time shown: **2:11**
